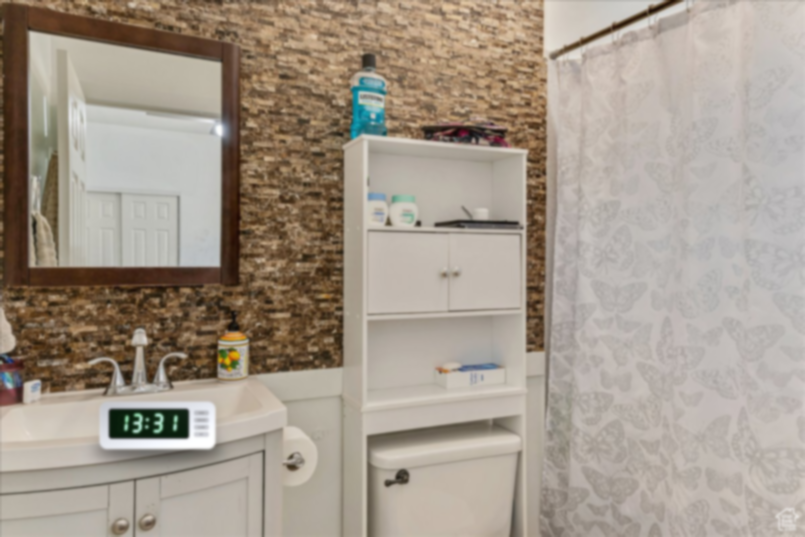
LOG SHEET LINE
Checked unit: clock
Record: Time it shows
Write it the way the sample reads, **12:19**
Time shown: **13:31**
